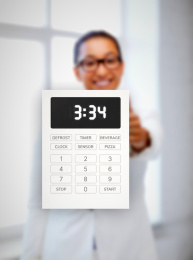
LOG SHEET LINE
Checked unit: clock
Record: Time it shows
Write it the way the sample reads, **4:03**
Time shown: **3:34**
